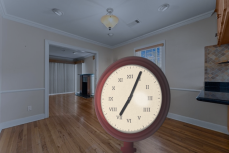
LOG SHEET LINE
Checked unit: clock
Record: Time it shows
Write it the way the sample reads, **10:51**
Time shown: **7:04**
